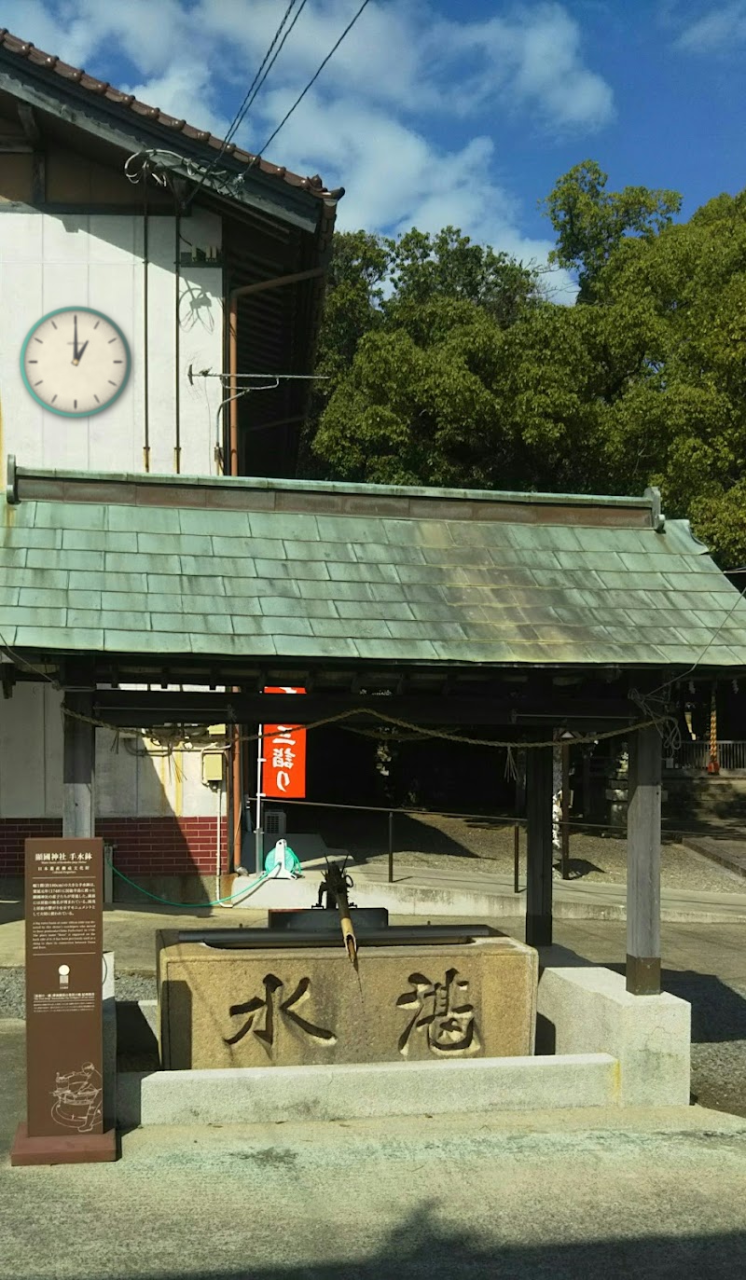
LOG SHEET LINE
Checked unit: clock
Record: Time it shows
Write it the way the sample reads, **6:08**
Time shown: **1:00**
